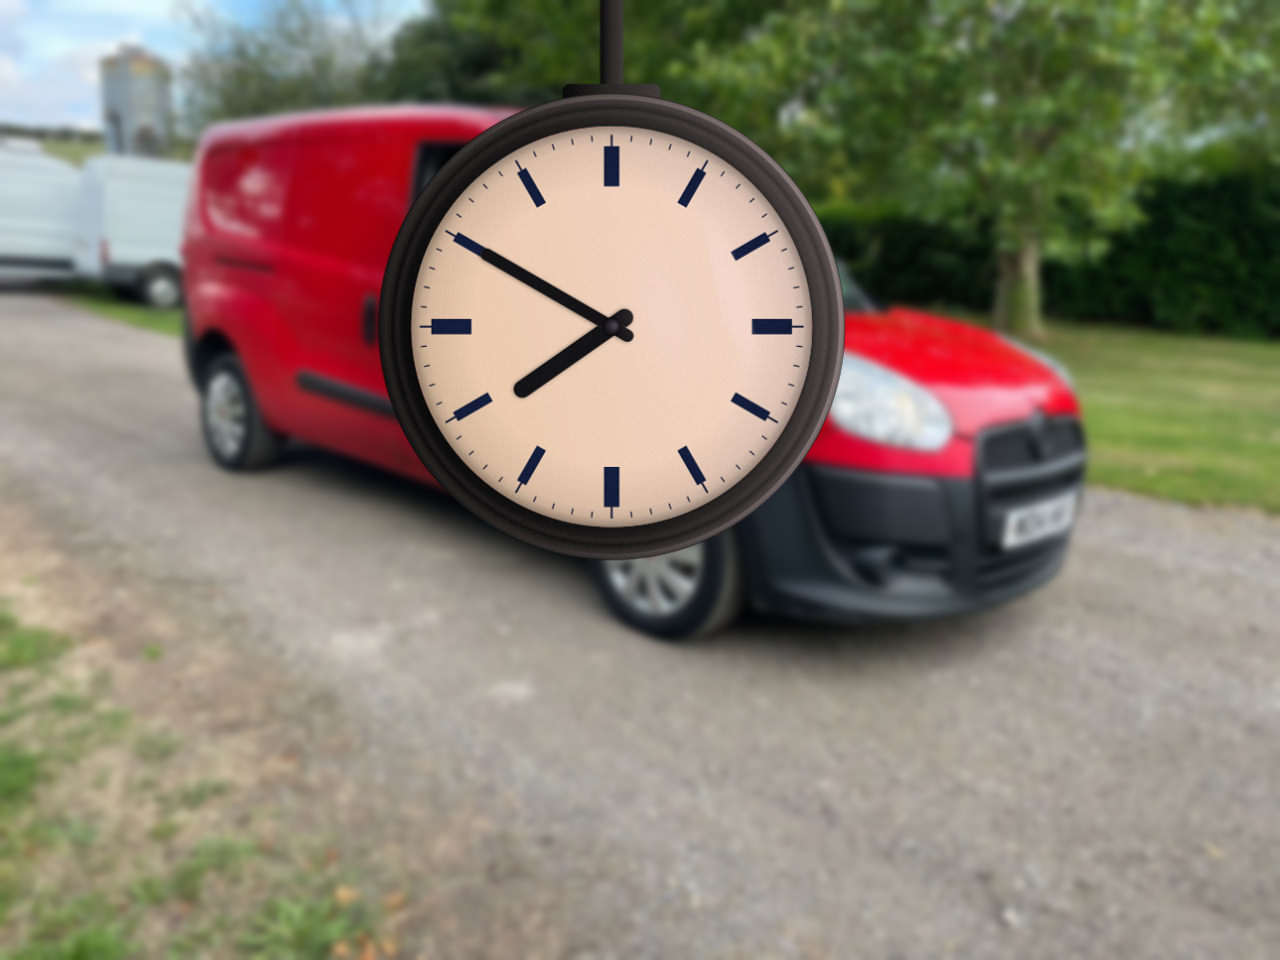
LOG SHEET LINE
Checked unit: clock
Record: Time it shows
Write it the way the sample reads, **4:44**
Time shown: **7:50**
